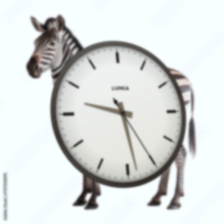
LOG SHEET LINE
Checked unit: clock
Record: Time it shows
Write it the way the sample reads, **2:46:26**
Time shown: **9:28:25**
